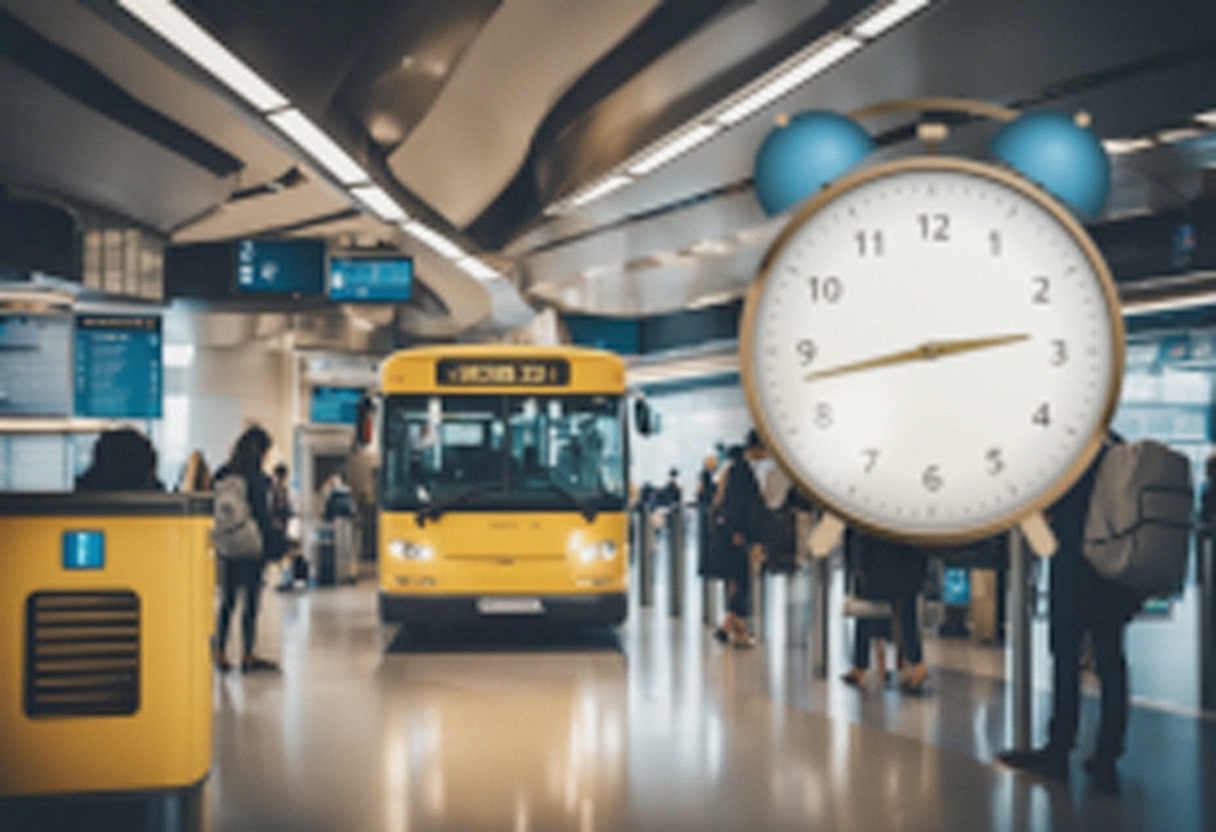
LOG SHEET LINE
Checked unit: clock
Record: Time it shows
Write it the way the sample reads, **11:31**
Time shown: **2:43**
